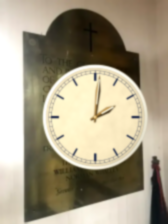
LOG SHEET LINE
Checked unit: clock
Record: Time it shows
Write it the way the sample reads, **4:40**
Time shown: **2:01**
